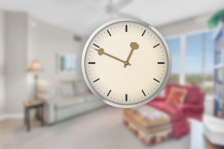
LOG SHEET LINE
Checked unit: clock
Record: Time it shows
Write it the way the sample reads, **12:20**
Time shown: **12:49**
